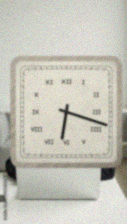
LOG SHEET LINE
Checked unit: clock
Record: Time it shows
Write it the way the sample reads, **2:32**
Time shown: **6:18**
